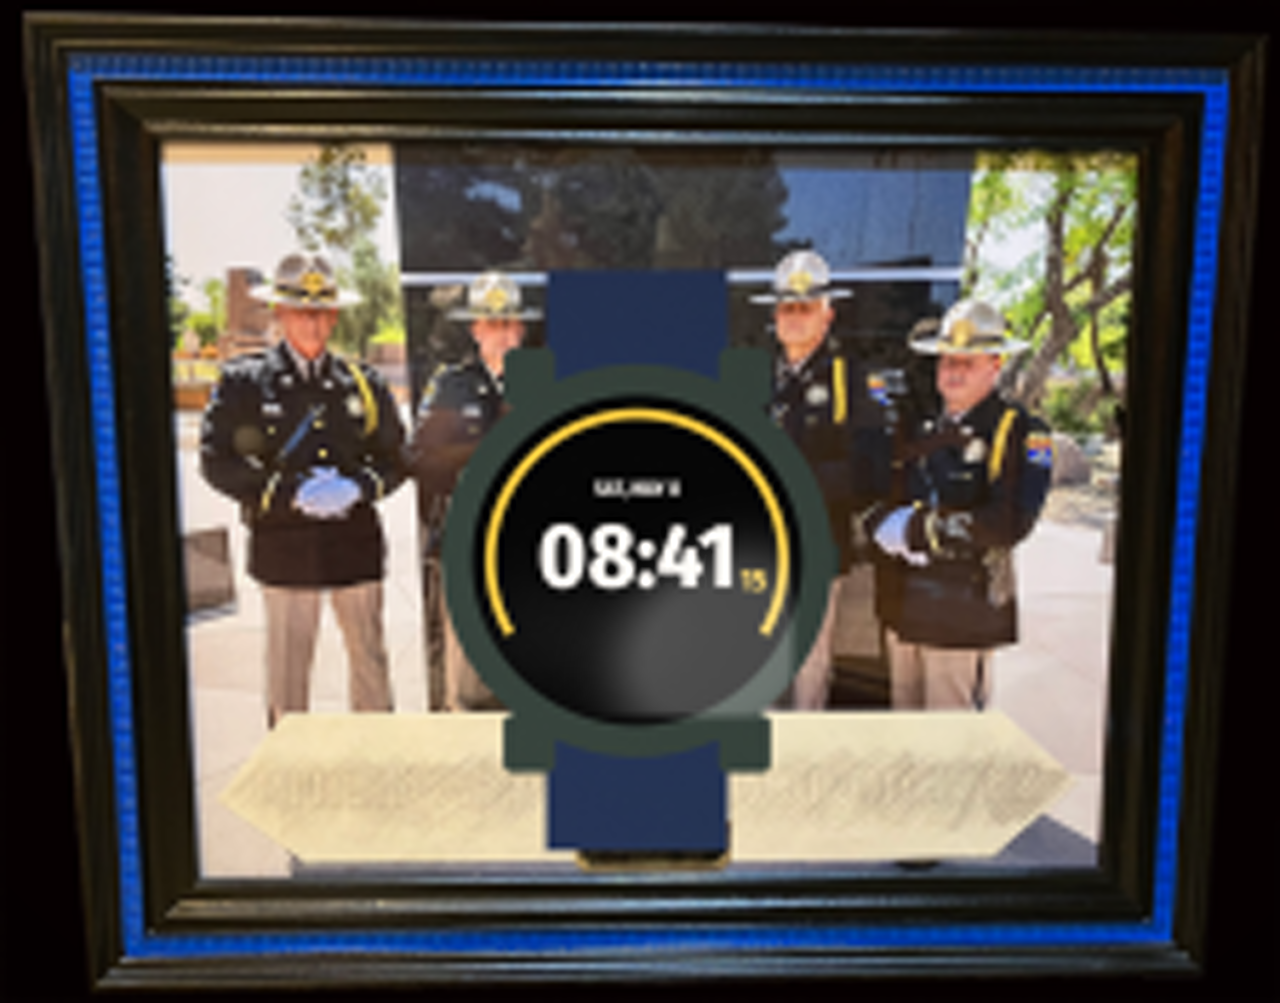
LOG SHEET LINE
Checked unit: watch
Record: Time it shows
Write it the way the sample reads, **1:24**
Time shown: **8:41**
